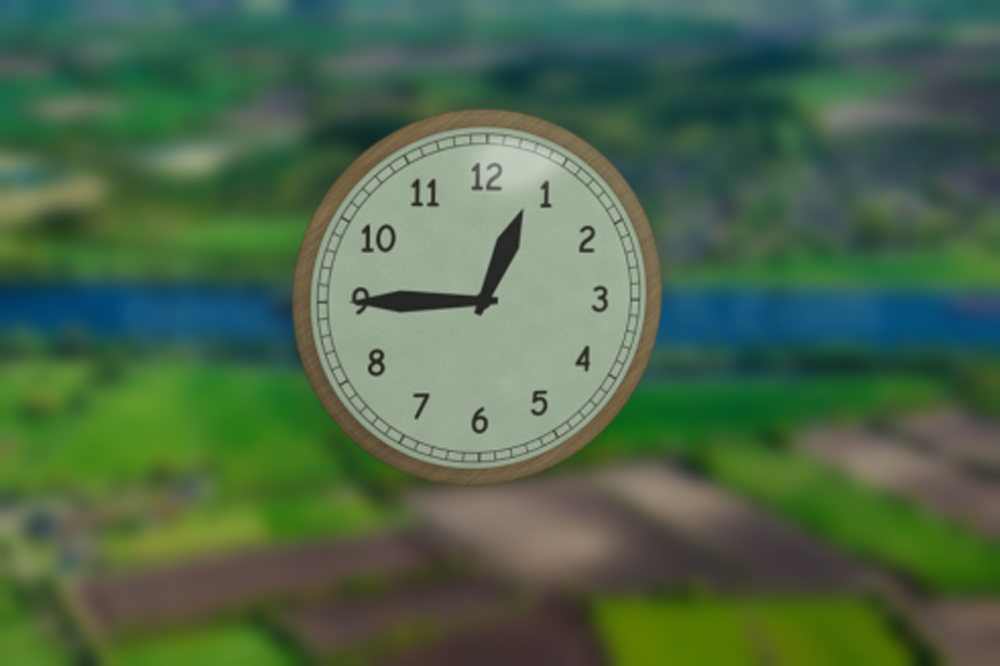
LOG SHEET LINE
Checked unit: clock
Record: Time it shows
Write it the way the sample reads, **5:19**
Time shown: **12:45**
